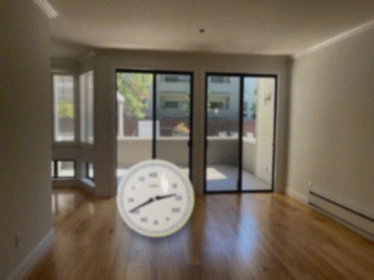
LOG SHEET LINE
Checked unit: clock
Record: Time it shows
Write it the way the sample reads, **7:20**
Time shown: **2:41**
